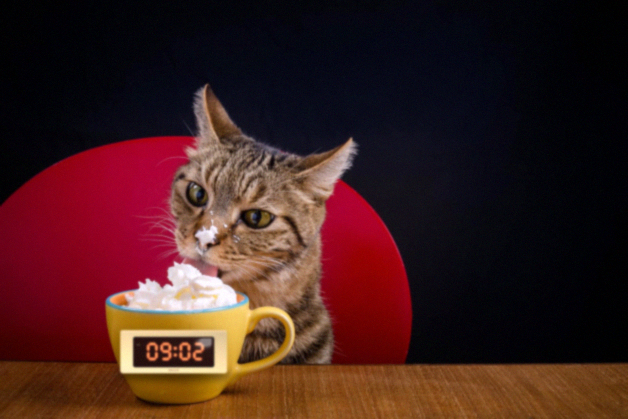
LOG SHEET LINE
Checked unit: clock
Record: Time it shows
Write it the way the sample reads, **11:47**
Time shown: **9:02**
